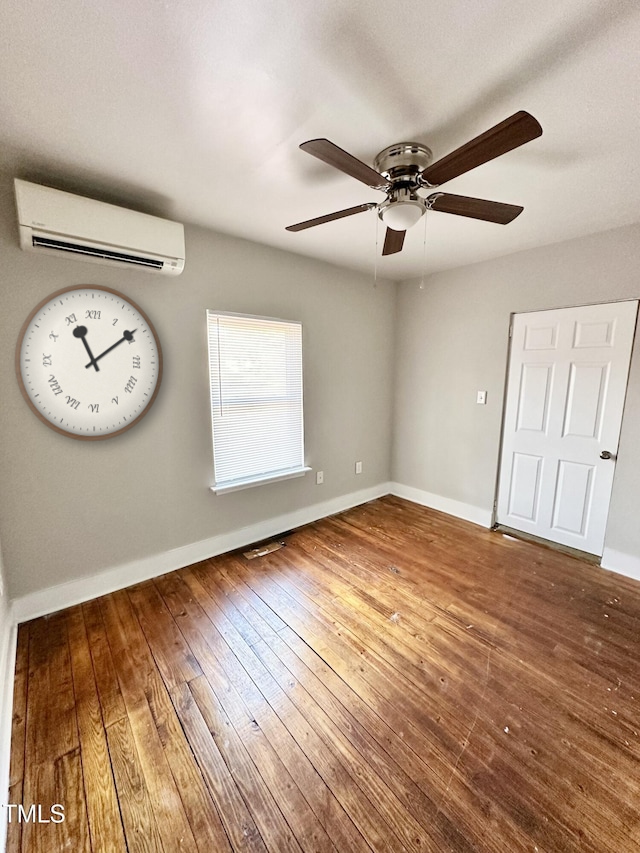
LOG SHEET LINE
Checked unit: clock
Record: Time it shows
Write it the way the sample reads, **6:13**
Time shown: **11:09**
